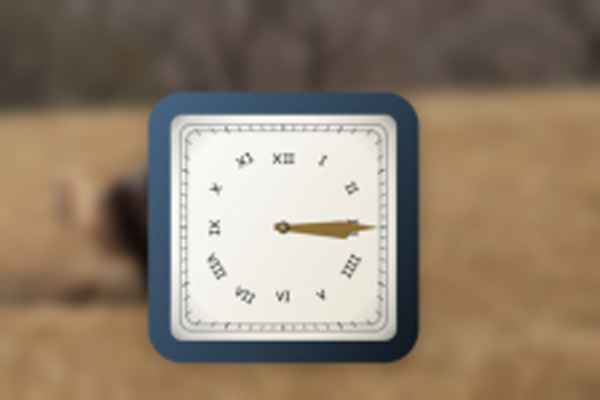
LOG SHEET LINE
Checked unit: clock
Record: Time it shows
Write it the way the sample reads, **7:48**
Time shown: **3:15**
